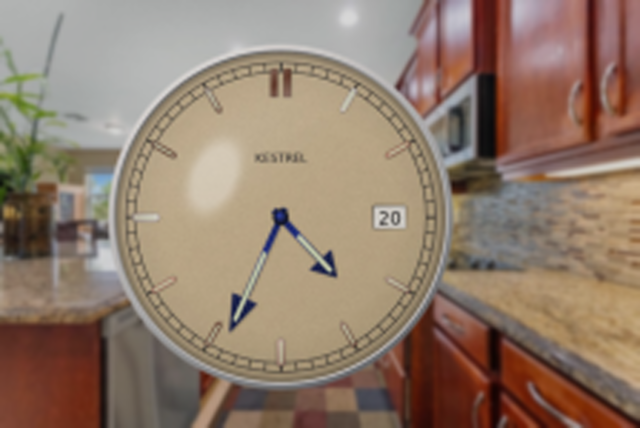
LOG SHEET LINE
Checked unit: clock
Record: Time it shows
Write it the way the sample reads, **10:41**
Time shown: **4:34**
